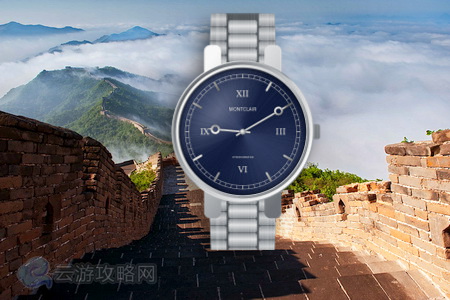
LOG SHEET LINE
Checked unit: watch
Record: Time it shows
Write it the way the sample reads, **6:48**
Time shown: **9:10**
